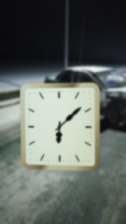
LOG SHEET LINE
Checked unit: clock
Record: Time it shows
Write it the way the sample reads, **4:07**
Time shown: **6:08**
